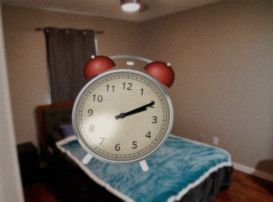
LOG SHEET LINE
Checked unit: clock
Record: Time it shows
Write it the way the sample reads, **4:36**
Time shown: **2:10**
